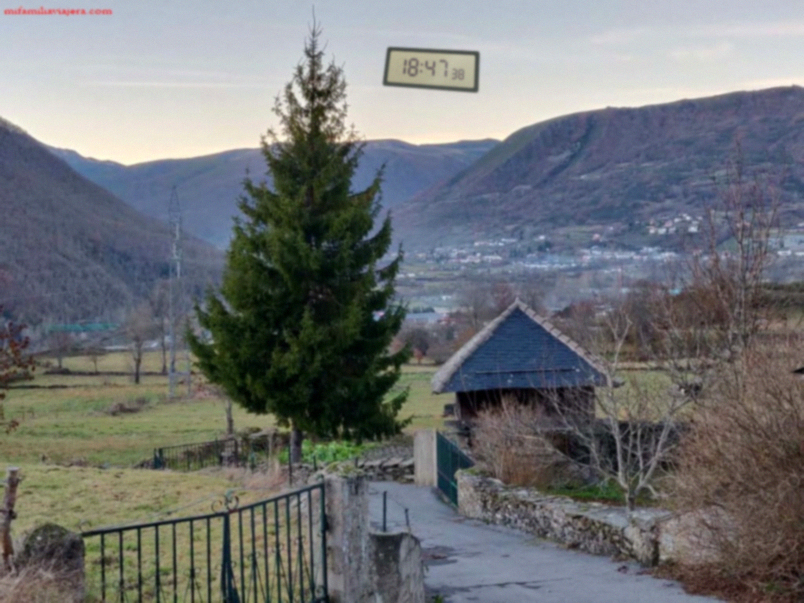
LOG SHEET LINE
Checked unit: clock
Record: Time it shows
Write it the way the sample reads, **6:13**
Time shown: **18:47**
